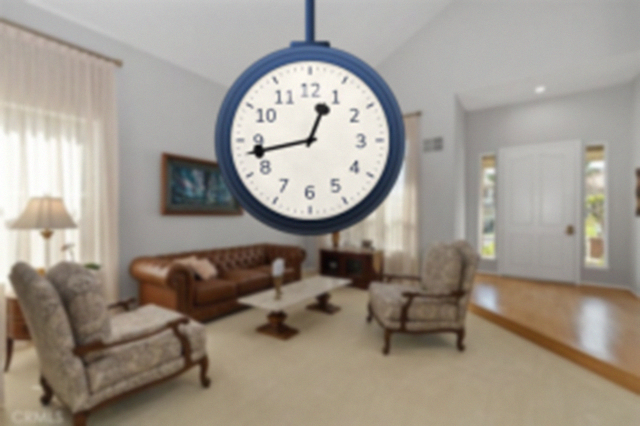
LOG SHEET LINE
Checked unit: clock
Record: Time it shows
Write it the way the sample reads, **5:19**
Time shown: **12:43**
